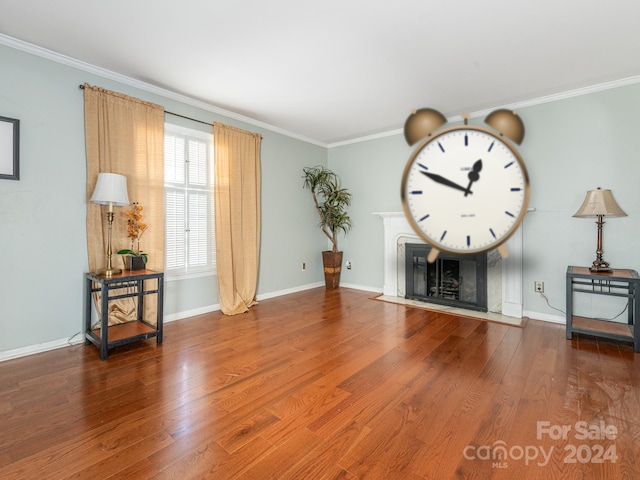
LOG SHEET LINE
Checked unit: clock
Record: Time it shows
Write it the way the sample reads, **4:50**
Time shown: **12:49**
